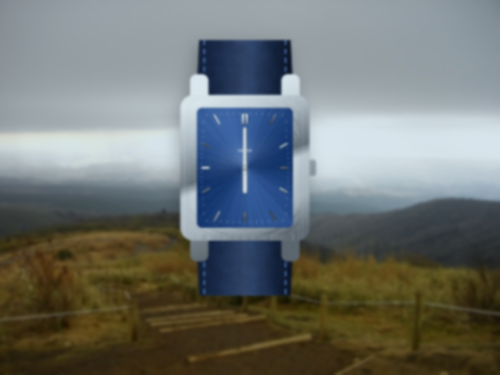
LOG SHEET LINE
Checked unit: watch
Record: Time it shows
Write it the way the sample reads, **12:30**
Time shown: **6:00**
